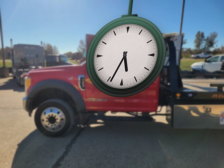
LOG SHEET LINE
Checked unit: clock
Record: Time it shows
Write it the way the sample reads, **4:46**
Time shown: **5:34**
